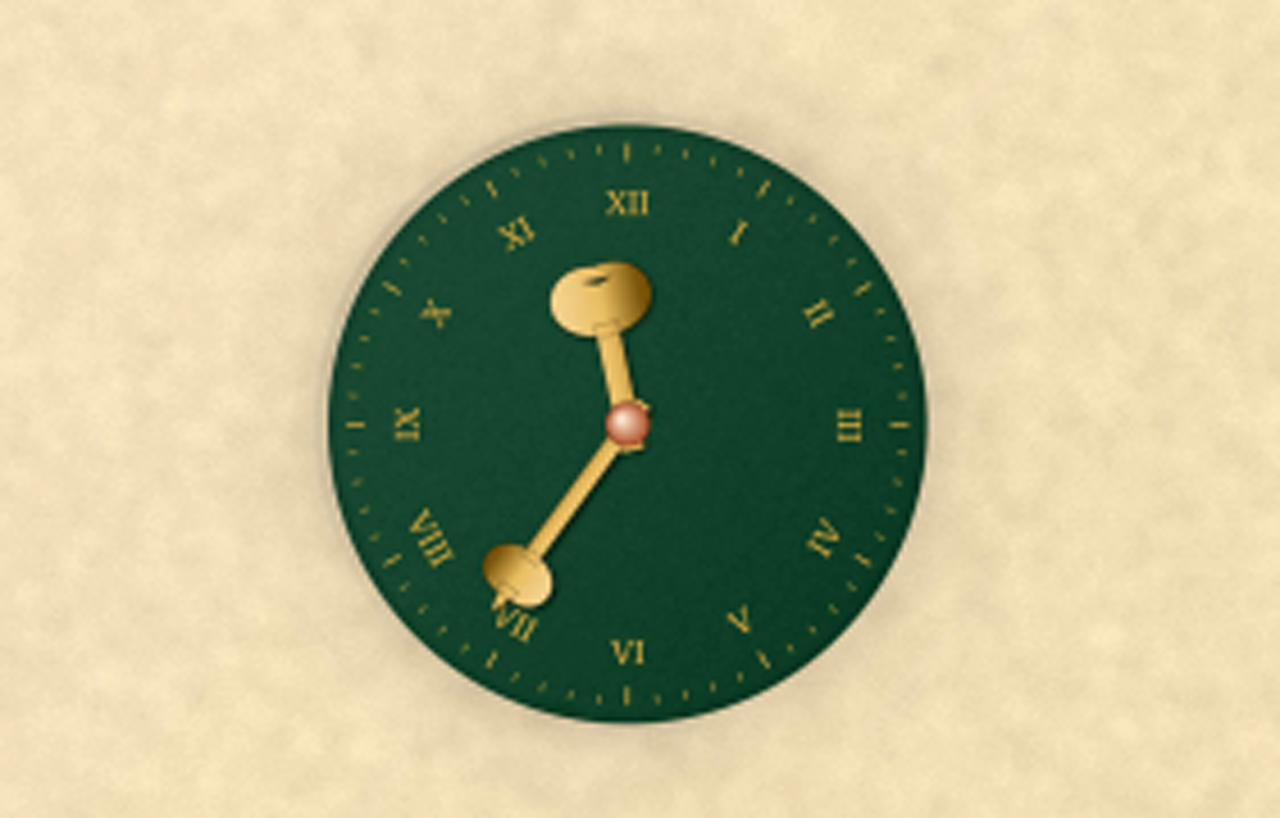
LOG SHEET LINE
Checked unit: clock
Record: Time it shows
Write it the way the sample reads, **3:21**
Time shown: **11:36**
